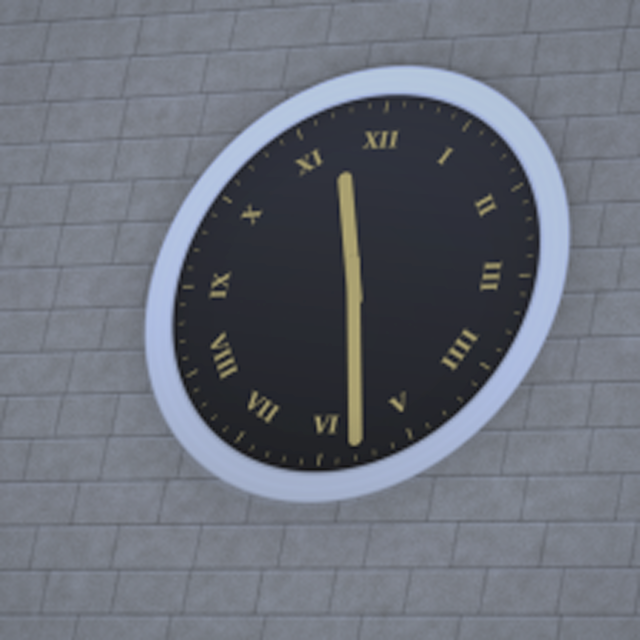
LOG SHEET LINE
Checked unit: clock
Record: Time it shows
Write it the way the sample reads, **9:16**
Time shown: **11:28**
